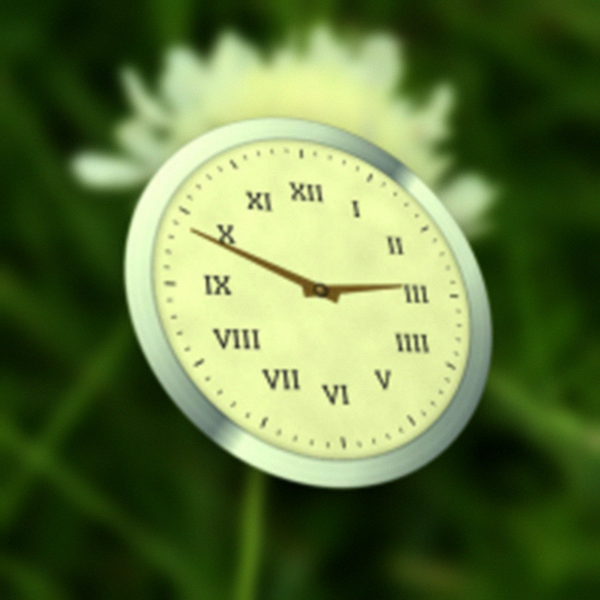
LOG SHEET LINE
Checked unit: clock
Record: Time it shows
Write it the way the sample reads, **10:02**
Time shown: **2:49**
